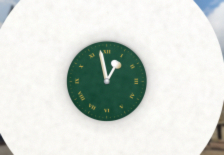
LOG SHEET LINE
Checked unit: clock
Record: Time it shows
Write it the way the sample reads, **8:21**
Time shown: **12:58**
